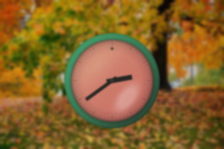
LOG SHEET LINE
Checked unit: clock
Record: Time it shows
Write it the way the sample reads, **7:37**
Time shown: **2:39**
